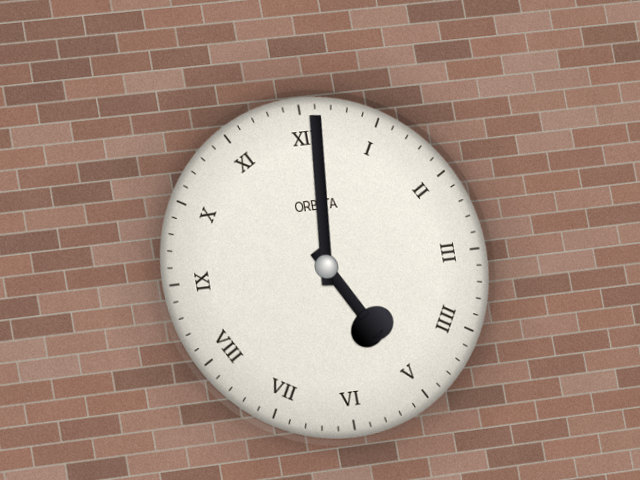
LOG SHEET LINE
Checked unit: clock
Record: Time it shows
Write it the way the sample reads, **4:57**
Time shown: **5:01**
